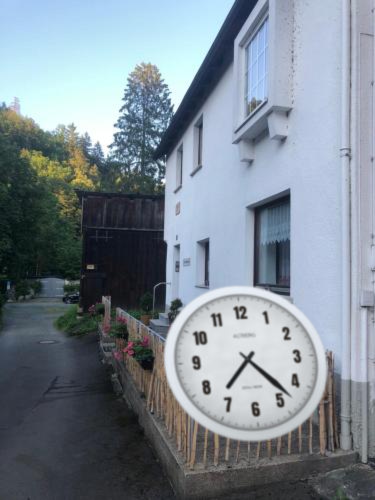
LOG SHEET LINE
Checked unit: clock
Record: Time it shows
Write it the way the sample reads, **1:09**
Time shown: **7:23**
